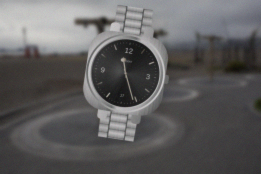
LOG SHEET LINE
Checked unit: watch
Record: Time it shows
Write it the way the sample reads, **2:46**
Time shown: **11:26**
